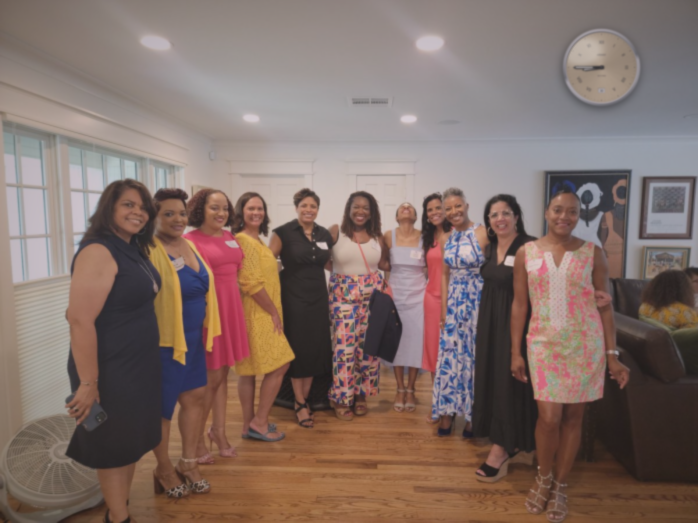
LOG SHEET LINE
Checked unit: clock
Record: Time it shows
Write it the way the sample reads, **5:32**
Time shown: **8:45**
